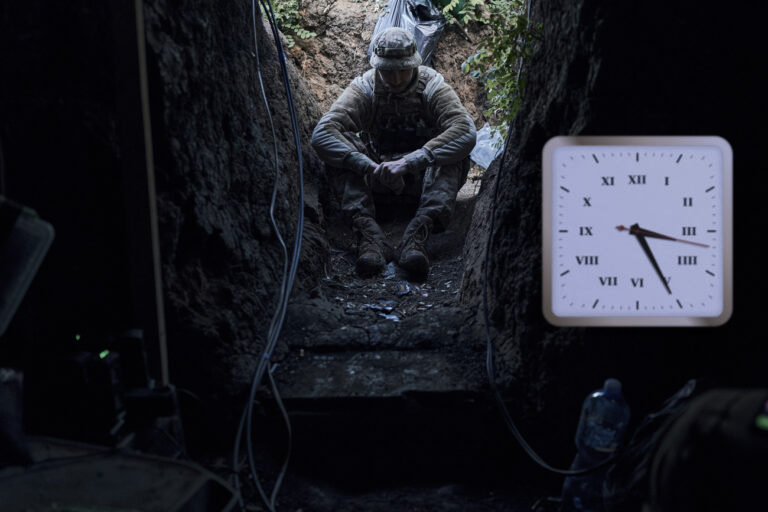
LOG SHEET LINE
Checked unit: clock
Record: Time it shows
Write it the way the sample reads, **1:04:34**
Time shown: **3:25:17**
